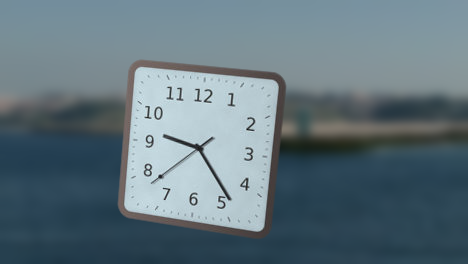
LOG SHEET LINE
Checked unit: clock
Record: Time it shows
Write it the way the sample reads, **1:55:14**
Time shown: **9:23:38**
